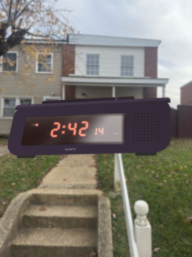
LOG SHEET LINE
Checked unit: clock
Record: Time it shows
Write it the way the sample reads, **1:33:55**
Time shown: **2:42:14**
